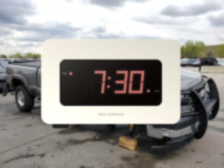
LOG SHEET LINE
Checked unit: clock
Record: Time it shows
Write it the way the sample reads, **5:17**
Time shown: **7:30**
